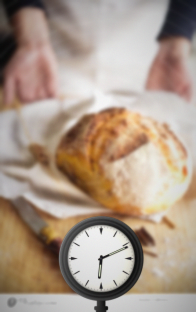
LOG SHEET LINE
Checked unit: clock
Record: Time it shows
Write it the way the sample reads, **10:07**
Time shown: **6:11**
